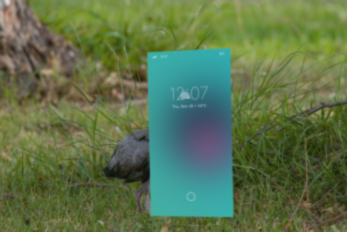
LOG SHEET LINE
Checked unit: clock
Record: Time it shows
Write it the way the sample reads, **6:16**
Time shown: **12:07**
